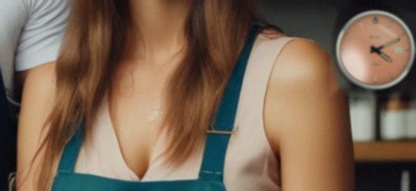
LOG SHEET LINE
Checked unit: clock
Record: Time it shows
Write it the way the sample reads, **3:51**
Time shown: **4:11**
